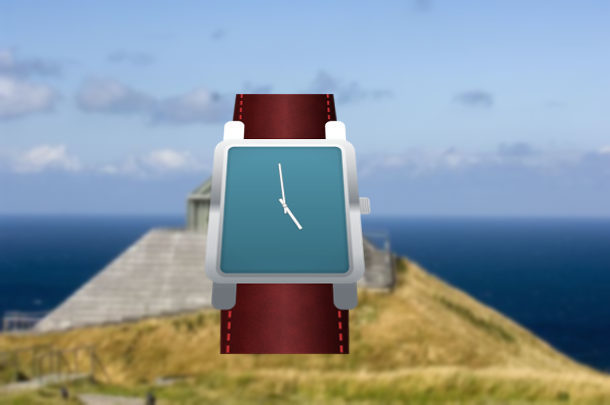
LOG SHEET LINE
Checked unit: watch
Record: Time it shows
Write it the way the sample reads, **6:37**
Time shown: **4:59**
